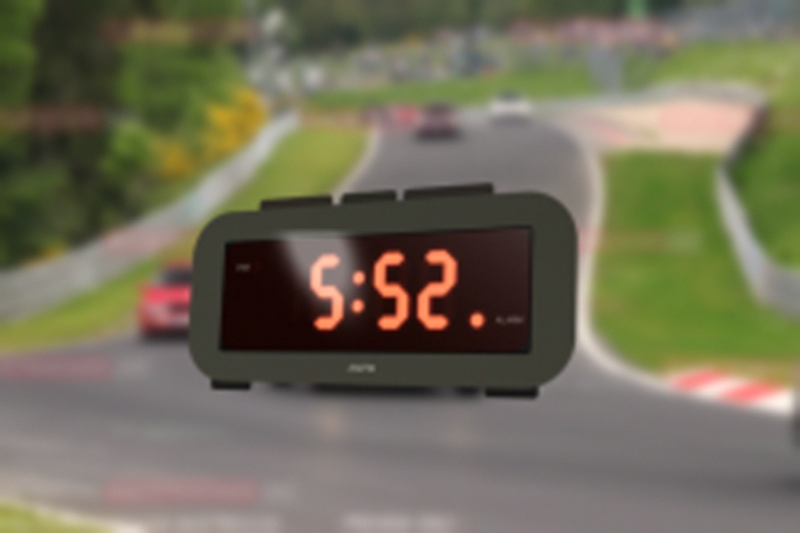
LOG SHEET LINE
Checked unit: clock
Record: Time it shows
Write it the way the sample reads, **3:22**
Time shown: **5:52**
